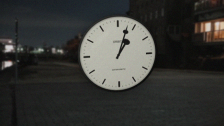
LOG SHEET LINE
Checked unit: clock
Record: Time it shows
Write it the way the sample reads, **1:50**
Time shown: **1:03**
